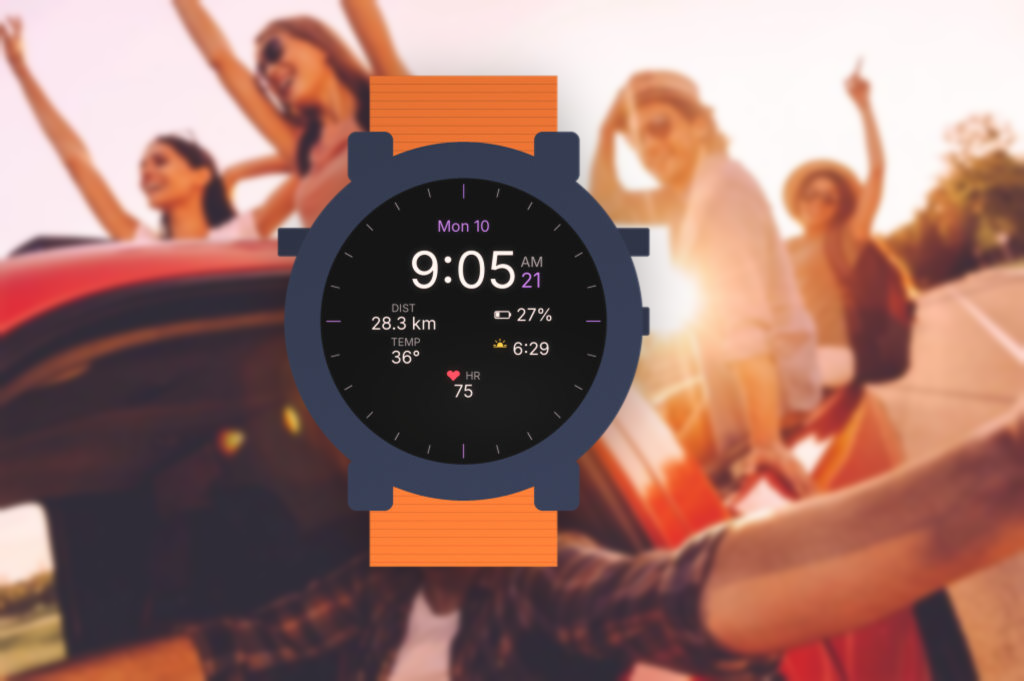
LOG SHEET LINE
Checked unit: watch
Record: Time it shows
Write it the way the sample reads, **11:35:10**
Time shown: **9:05:21**
